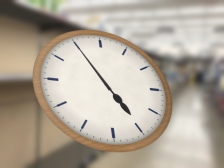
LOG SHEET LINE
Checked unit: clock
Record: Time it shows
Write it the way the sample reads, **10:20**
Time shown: **4:55**
